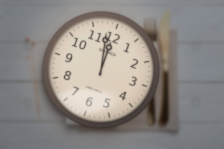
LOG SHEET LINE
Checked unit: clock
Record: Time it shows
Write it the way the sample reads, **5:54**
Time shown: **11:58**
